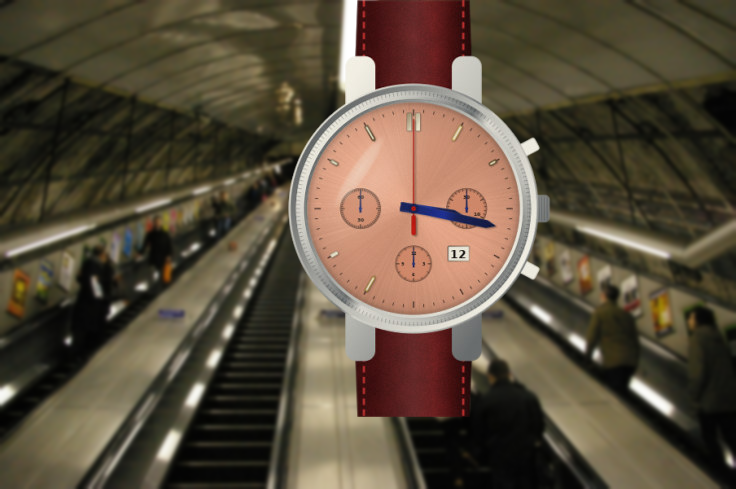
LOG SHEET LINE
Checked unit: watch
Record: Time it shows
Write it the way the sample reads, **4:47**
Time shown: **3:17**
